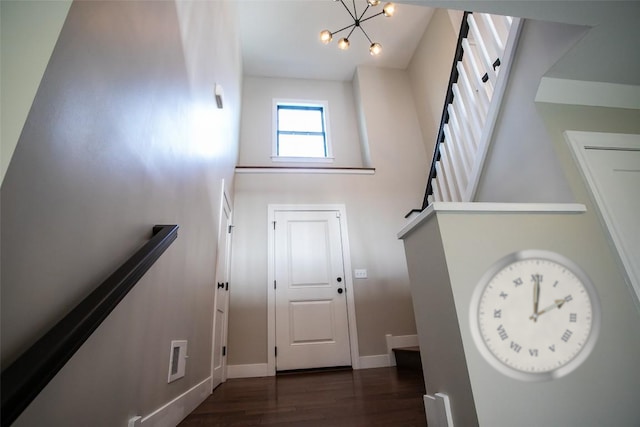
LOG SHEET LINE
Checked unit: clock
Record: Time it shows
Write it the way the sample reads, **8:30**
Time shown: **2:00**
